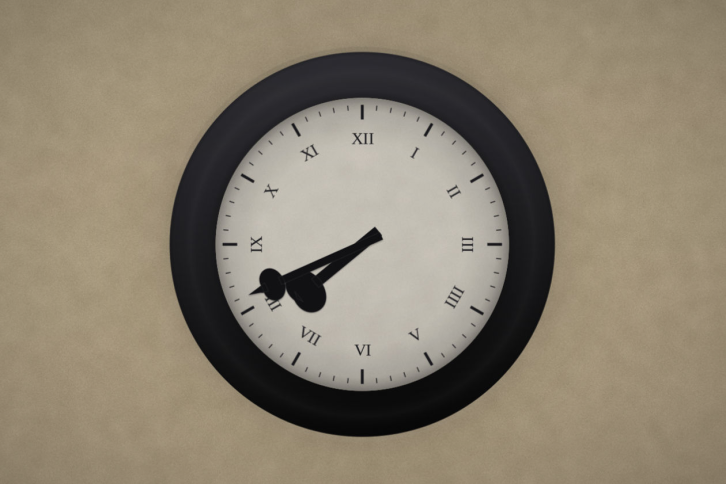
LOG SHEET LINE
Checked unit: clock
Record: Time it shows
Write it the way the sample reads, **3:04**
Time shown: **7:41**
